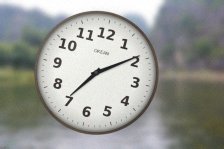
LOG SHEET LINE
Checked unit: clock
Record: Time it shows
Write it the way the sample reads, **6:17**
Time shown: **7:09**
